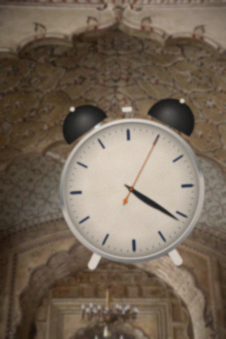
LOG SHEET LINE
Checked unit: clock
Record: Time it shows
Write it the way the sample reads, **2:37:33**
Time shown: **4:21:05**
